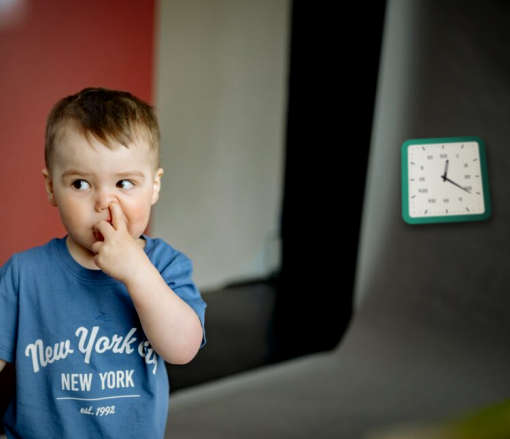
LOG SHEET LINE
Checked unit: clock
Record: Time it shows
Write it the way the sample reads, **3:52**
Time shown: **12:21**
